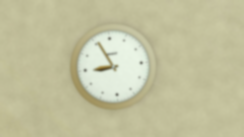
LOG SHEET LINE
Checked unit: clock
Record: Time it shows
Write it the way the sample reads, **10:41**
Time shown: **8:56**
